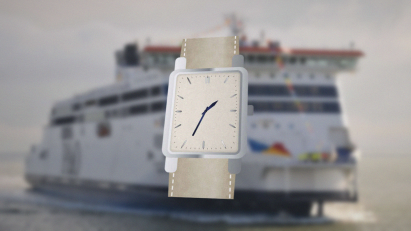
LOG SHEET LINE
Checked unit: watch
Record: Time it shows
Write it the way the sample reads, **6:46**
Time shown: **1:34**
